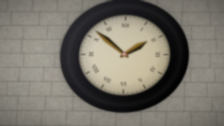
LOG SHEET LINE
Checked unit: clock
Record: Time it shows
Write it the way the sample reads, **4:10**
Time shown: **1:52**
